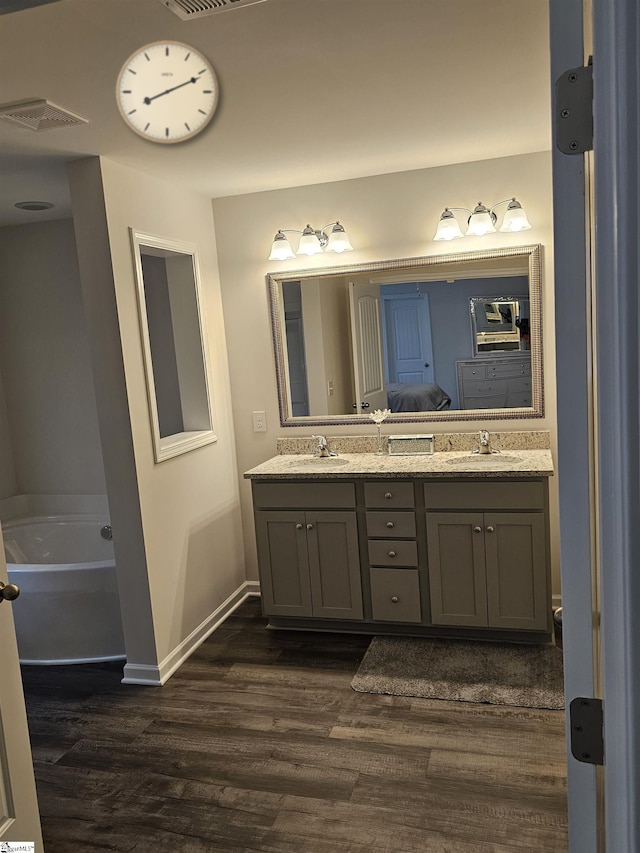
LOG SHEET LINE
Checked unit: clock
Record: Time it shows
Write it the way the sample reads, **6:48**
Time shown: **8:11**
